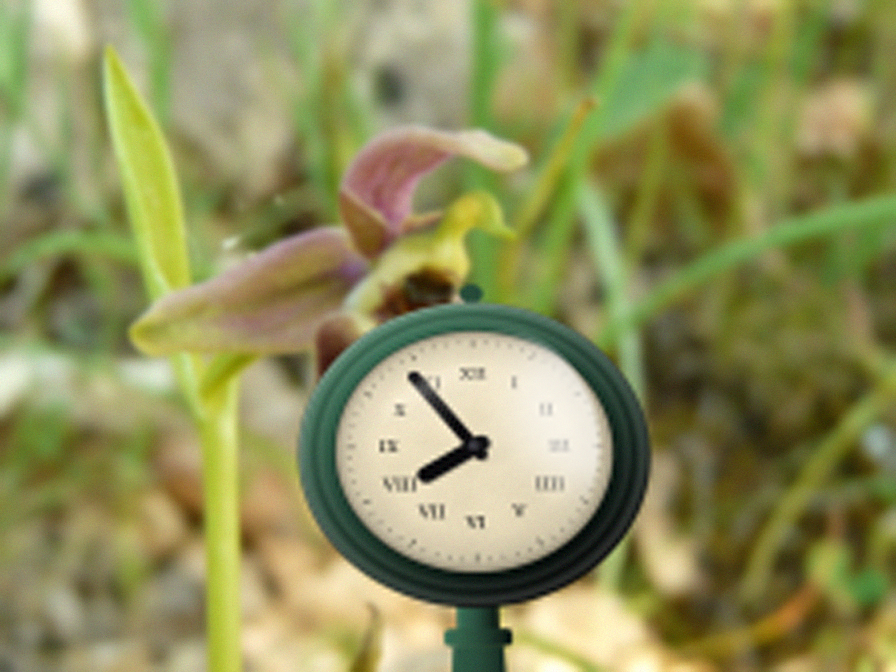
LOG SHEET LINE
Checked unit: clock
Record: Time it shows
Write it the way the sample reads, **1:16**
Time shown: **7:54**
